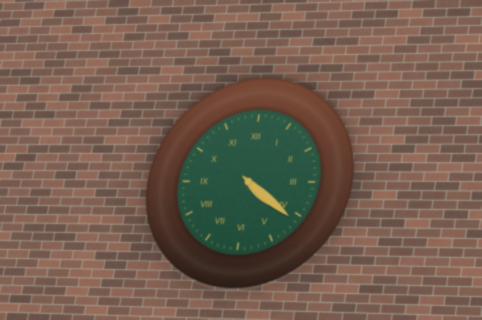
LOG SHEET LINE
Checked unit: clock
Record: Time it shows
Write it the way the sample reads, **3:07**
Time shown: **4:21**
